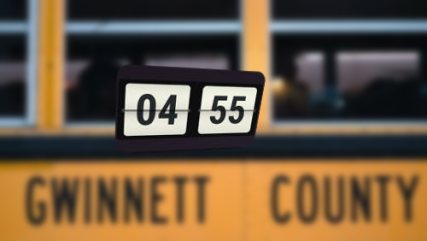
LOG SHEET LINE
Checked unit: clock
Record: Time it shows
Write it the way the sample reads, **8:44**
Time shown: **4:55**
